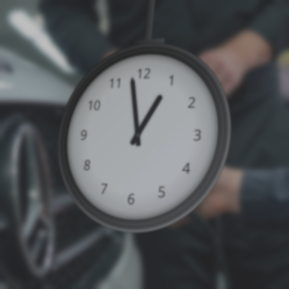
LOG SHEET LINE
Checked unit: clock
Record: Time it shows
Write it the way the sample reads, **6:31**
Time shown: **12:58**
